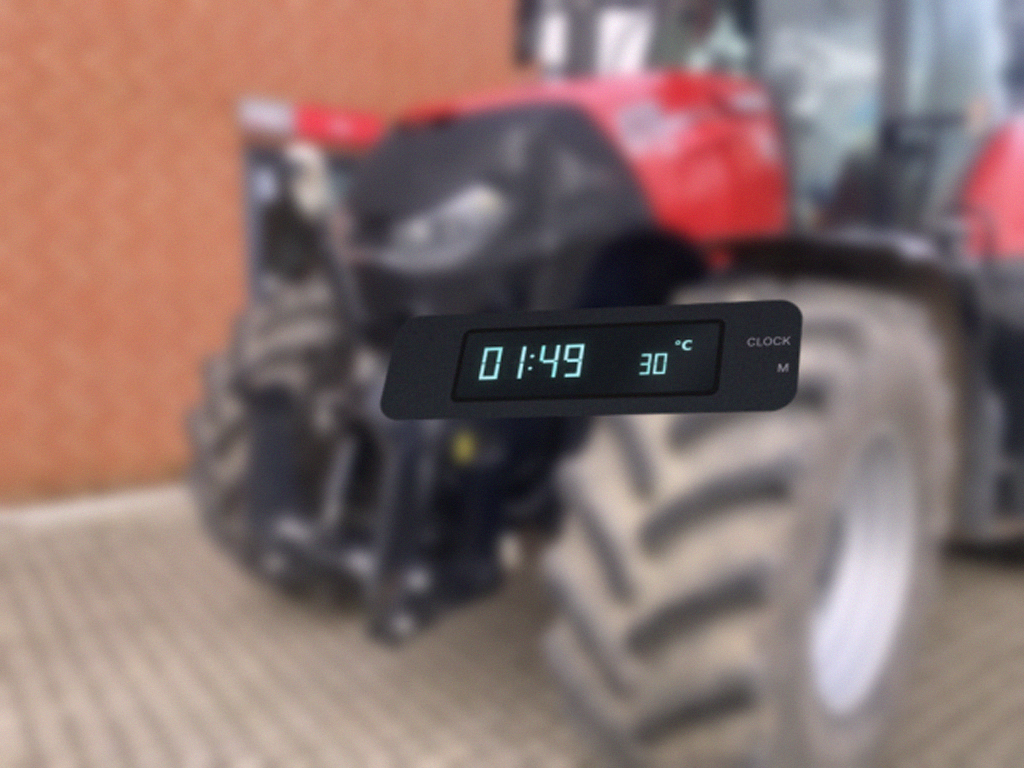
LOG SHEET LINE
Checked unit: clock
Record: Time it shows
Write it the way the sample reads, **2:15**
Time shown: **1:49**
